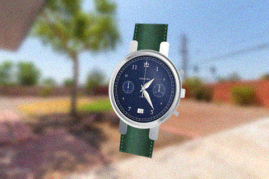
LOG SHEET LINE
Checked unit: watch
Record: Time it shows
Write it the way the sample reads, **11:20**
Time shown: **1:24**
